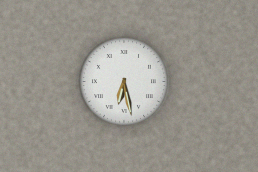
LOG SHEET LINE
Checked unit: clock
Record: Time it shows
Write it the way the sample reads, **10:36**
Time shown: **6:28**
